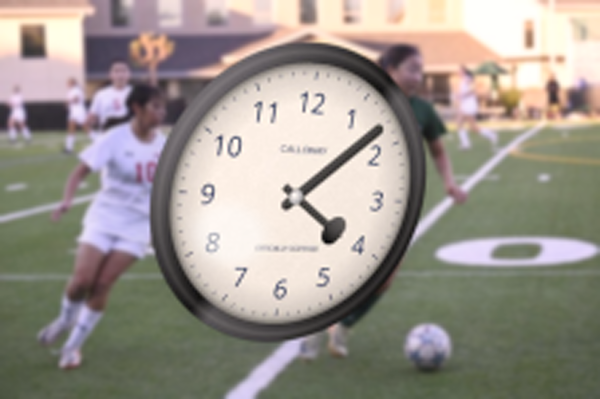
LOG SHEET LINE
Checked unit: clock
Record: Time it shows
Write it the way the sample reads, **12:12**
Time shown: **4:08**
